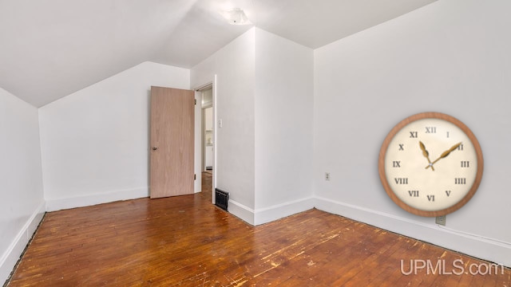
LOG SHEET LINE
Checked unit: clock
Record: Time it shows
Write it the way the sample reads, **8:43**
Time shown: **11:09**
